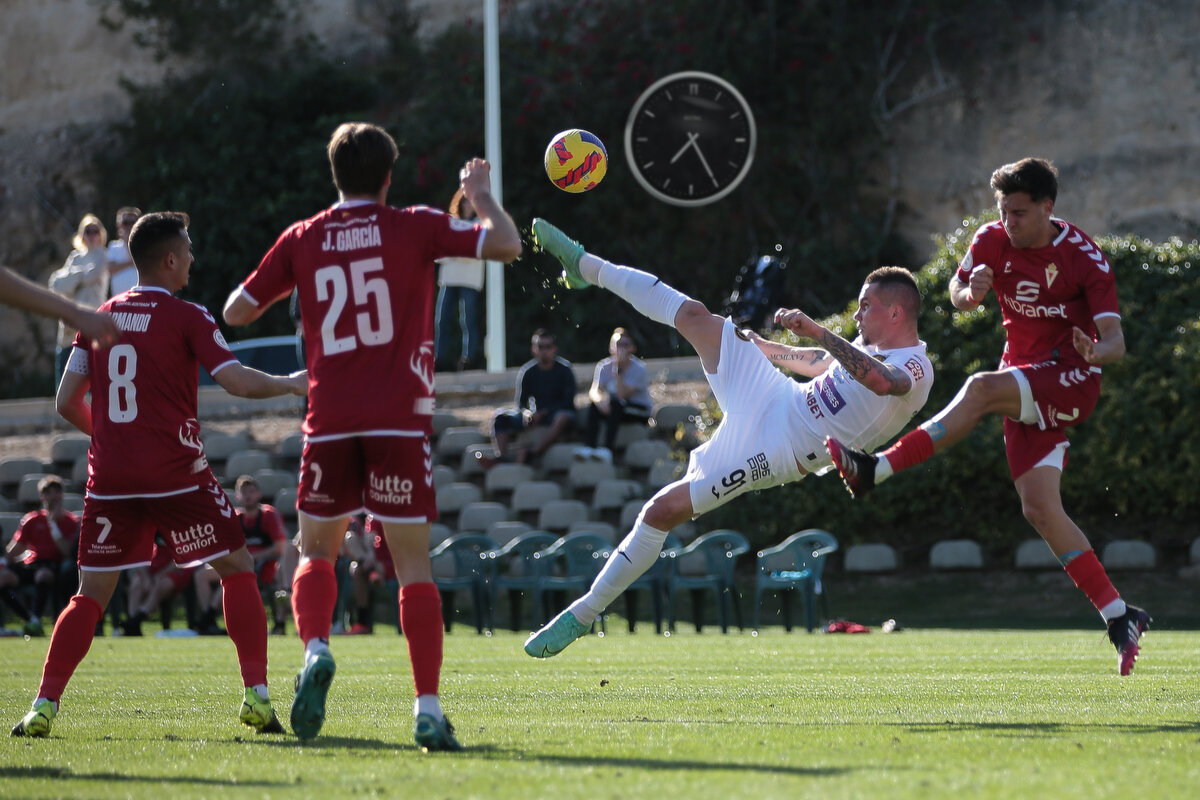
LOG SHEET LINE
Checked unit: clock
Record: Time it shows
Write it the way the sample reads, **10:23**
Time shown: **7:25**
